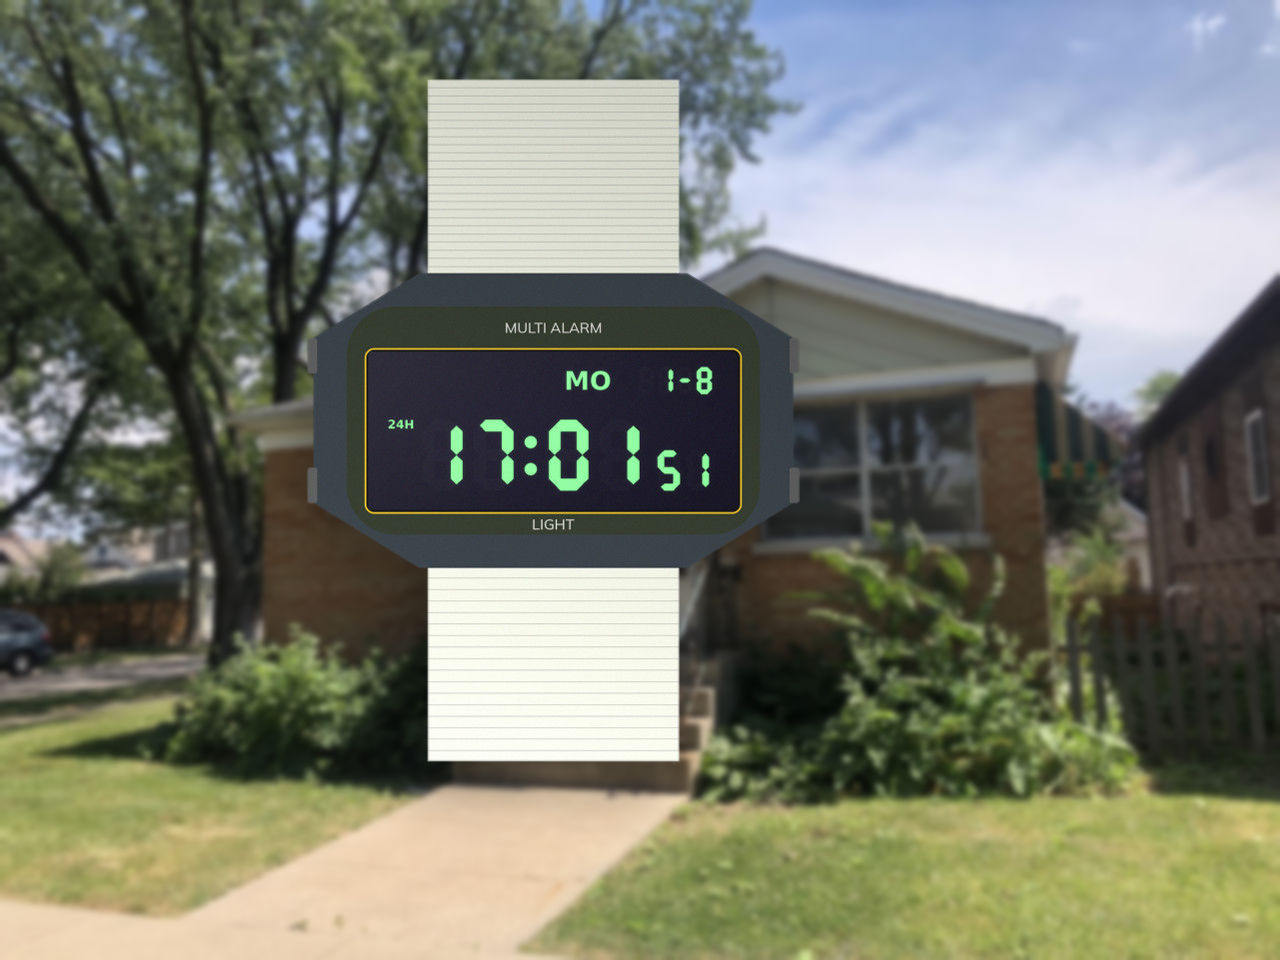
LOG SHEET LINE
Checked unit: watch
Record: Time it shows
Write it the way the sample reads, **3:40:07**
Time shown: **17:01:51**
